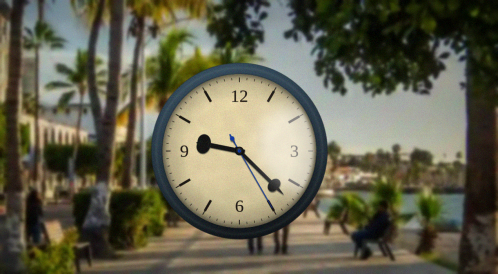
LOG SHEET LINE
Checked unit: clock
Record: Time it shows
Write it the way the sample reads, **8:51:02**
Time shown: **9:22:25**
